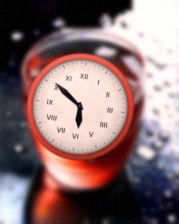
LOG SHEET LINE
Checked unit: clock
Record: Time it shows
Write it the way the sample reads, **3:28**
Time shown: **5:51**
